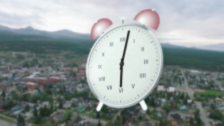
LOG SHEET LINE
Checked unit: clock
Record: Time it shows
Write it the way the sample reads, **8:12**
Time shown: **6:02**
